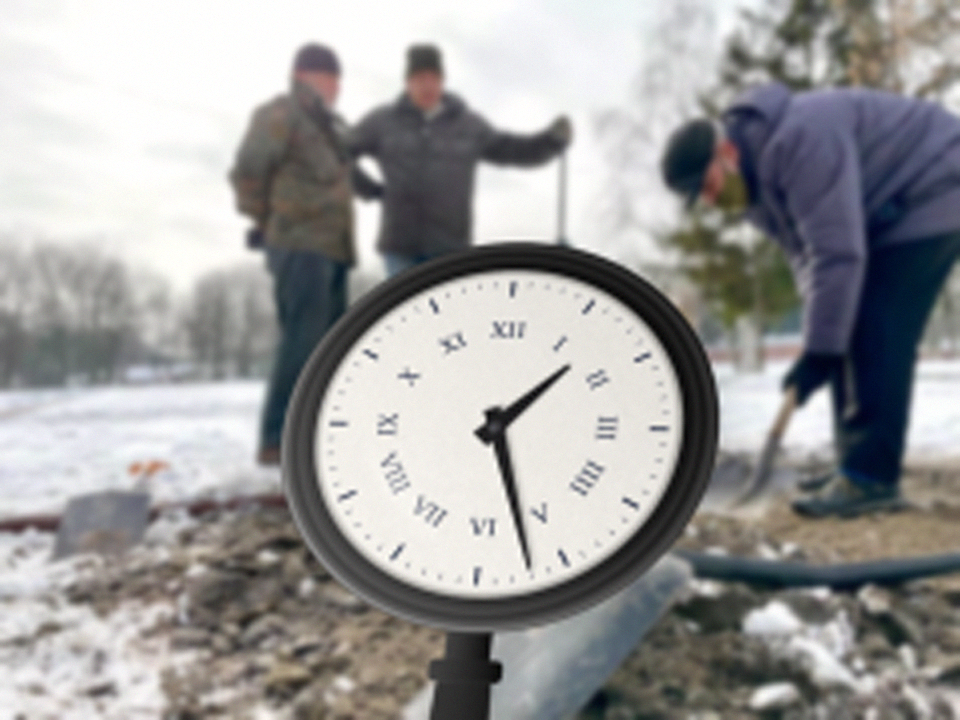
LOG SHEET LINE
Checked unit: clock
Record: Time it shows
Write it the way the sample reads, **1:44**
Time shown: **1:27**
